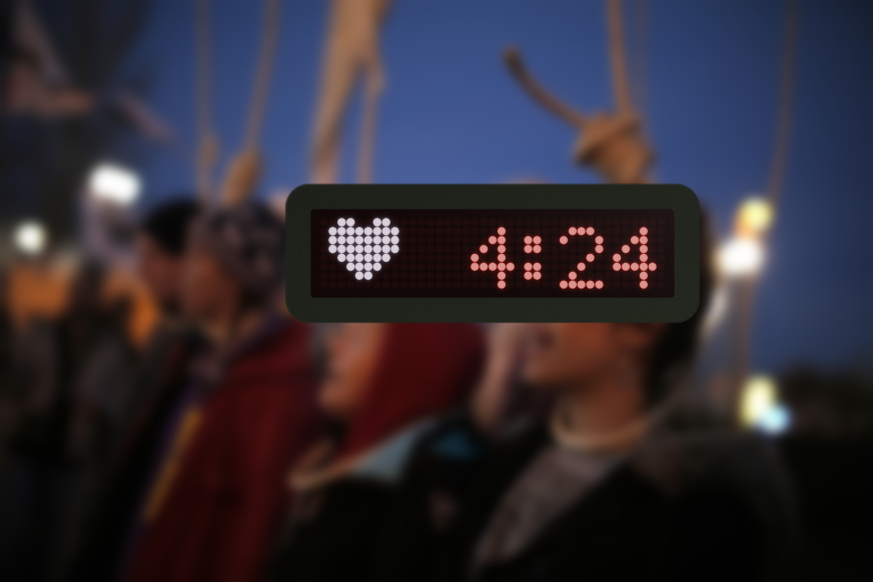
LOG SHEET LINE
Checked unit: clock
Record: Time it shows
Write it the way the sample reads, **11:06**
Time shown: **4:24**
